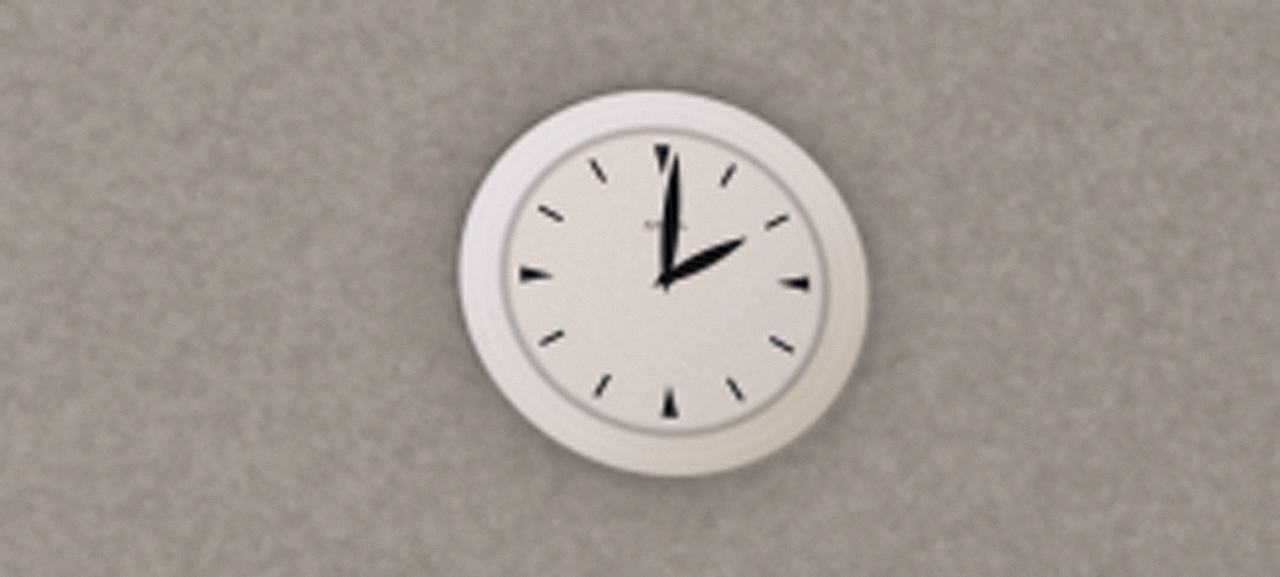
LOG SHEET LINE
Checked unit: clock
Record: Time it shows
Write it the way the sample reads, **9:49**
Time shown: **2:01**
